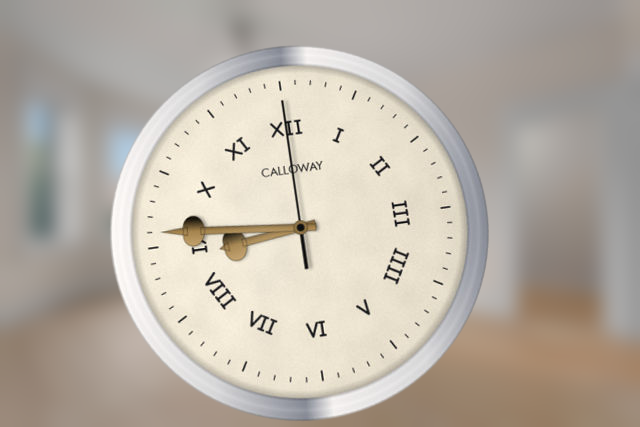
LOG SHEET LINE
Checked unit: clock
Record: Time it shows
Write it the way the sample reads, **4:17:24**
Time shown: **8:46:00**
